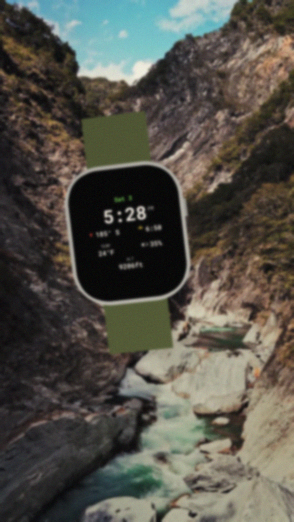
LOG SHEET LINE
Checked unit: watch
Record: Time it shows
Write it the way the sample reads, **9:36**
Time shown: **5:28**
